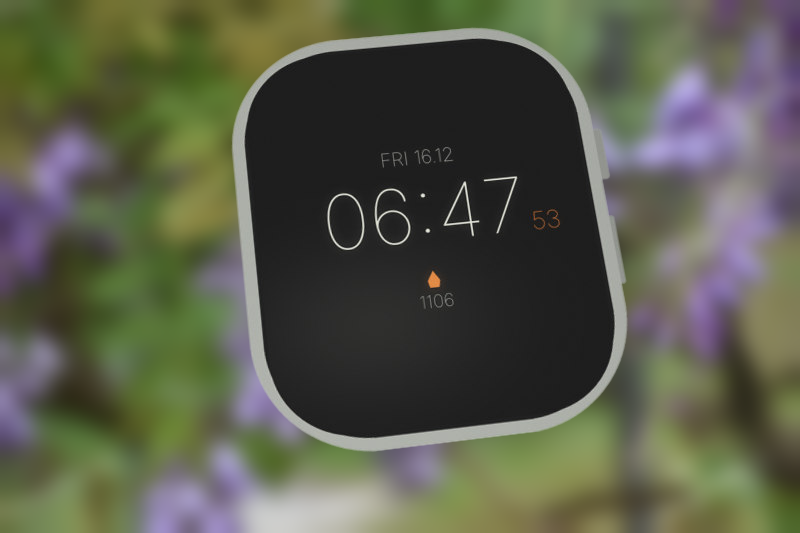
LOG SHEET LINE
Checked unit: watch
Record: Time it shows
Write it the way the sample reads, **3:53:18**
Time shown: **6:47:53**
